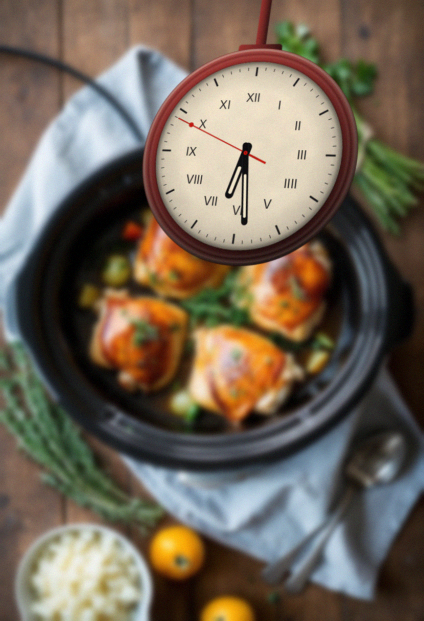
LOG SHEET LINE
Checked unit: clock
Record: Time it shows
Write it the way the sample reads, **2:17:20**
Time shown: **6:28:49**
